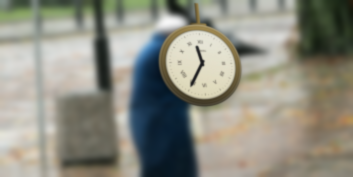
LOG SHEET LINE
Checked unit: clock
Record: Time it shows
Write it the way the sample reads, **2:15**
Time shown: **11:35**
